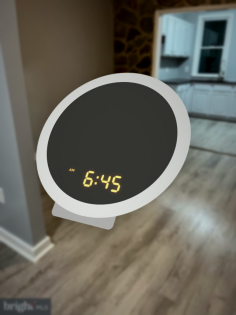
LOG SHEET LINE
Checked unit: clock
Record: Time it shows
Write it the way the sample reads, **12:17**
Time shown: **6:45**
